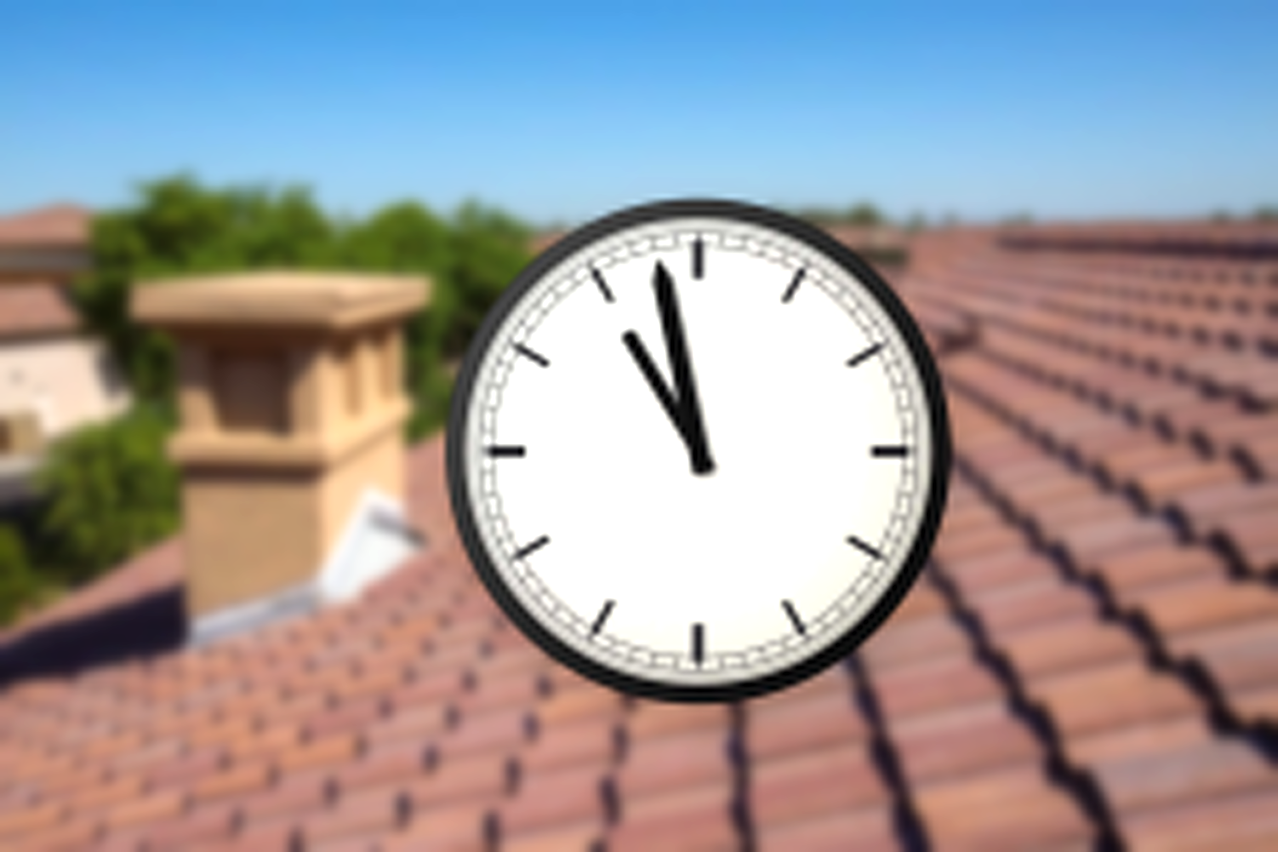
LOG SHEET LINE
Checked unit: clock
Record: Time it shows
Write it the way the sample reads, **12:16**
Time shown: **10:58**
